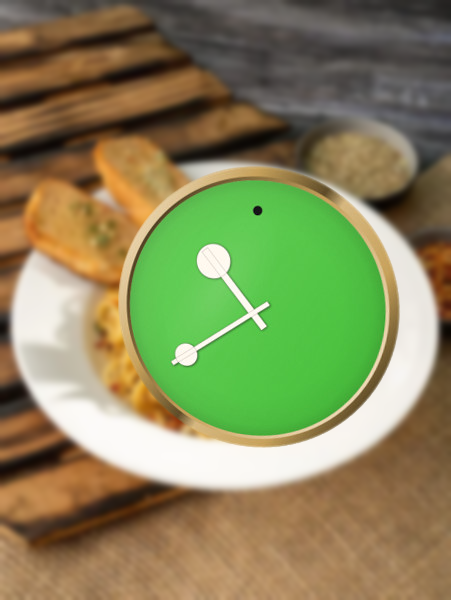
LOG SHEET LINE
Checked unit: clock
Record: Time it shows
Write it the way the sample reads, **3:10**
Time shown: **10:39**
